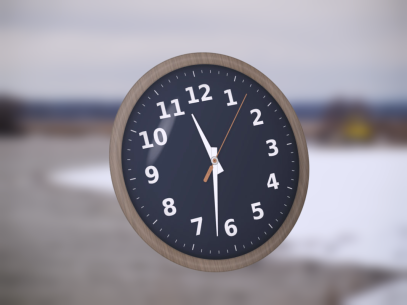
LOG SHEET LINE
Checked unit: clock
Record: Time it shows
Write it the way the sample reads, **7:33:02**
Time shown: **11:32:07**
